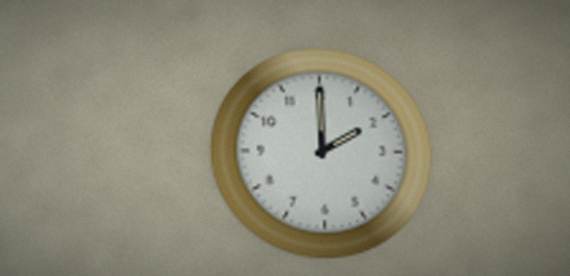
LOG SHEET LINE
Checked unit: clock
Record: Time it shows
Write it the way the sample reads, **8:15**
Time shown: **2:00**
